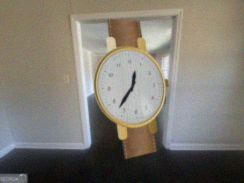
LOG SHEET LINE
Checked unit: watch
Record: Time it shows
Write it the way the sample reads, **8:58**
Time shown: **12:37**
